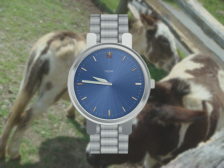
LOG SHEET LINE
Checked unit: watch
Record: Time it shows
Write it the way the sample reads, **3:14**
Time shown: **9:46**
